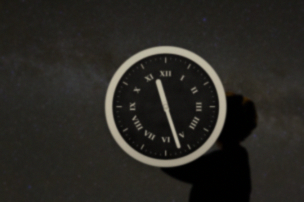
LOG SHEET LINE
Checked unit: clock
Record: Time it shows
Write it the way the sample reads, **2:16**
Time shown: **11:27**
